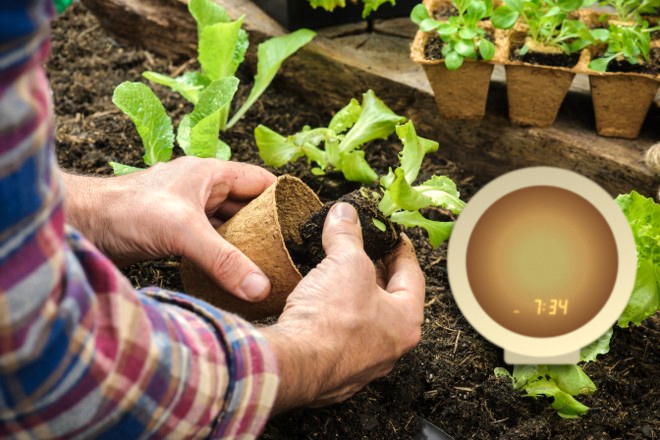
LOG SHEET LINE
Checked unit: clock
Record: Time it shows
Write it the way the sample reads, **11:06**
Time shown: **7:34**
